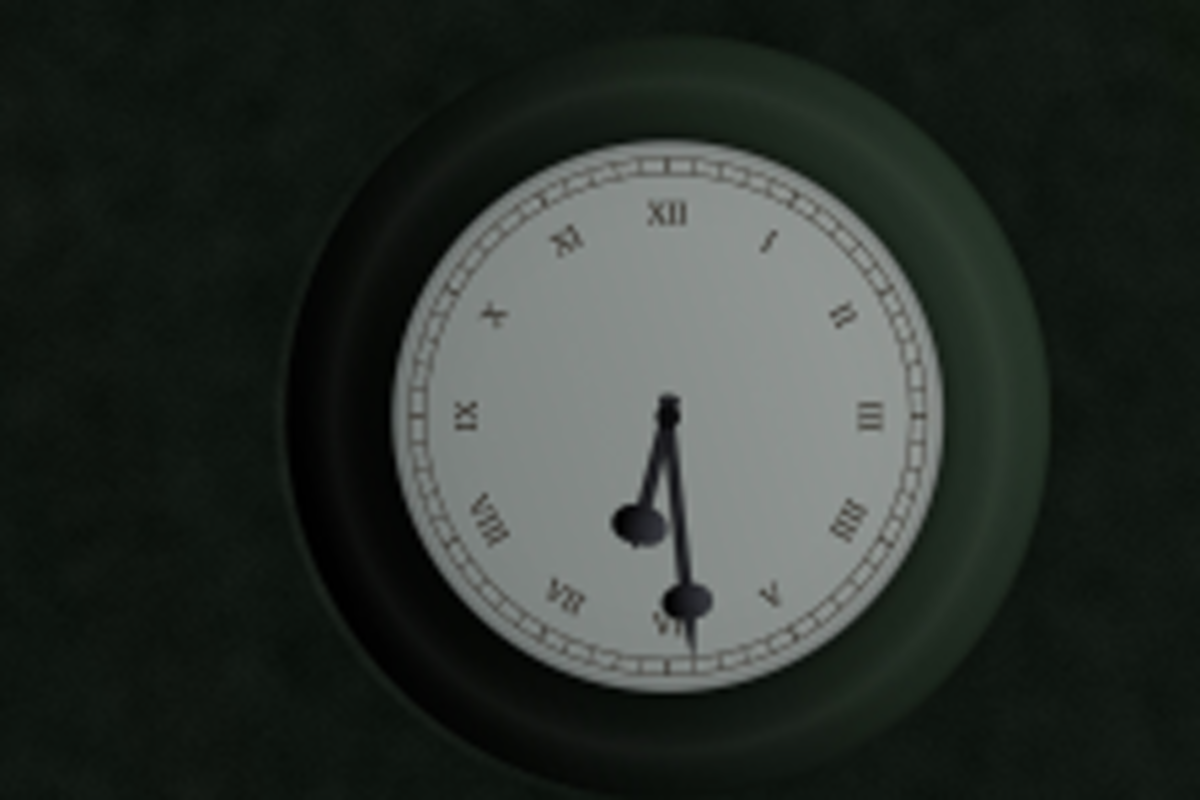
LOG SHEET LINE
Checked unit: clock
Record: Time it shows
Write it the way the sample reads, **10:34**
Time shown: **6:29**
